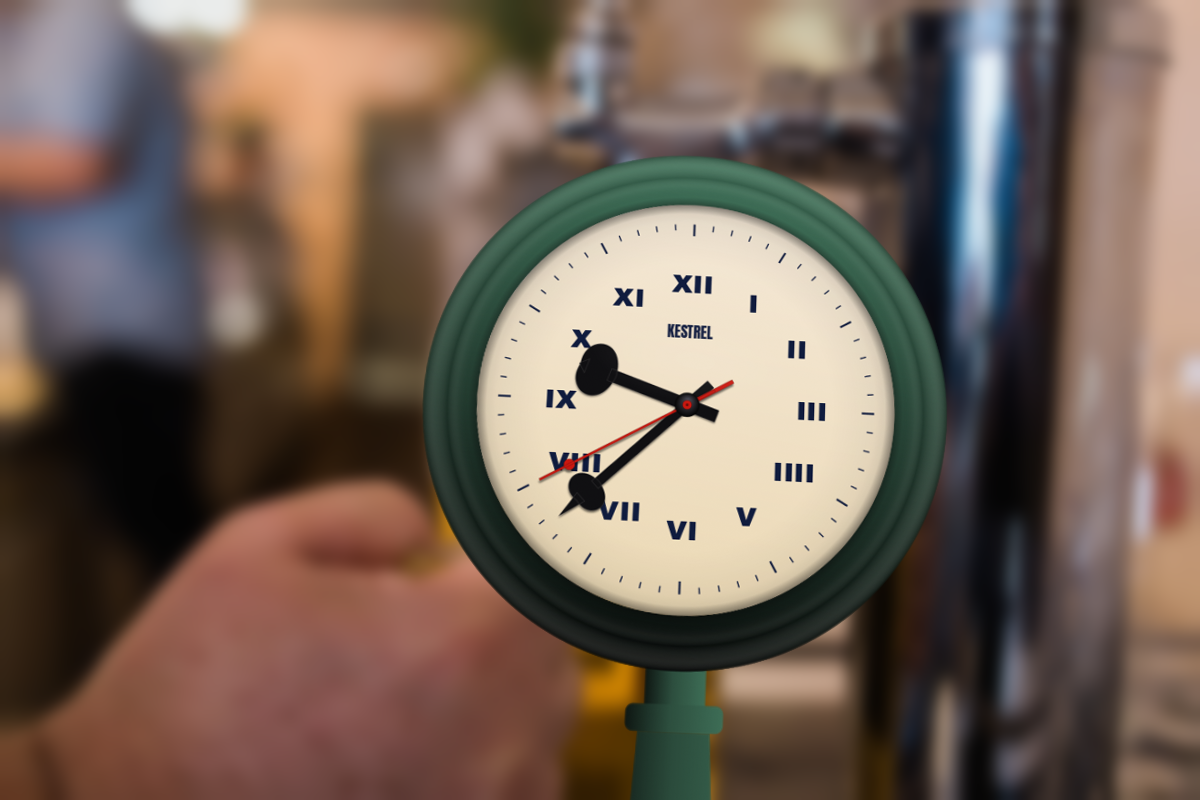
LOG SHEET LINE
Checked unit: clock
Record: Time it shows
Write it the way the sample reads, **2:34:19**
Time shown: **9:37:40**
